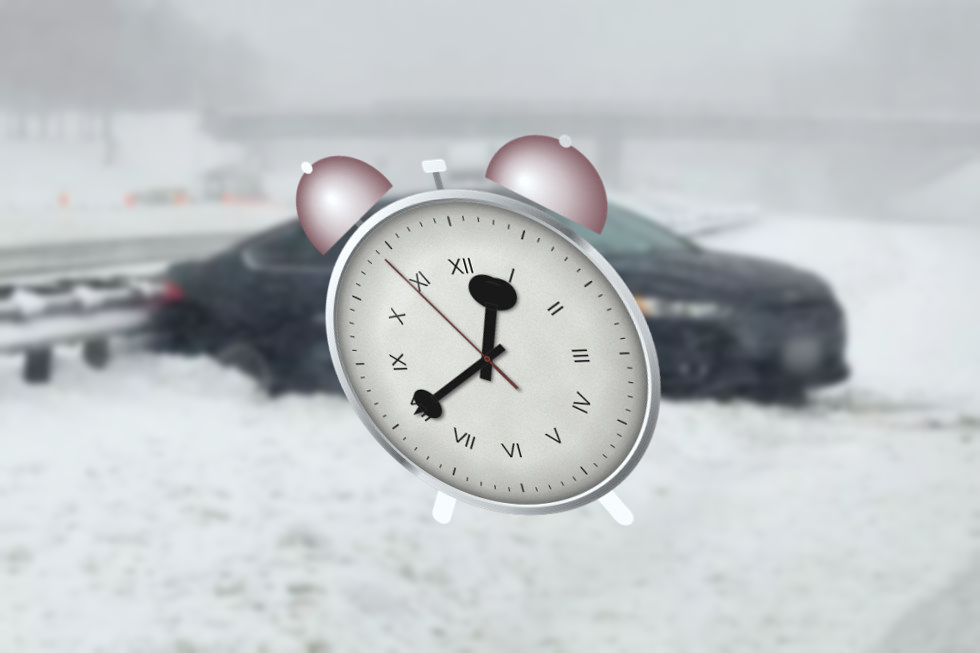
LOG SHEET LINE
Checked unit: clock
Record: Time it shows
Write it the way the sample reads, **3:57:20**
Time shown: **12:39:54**
